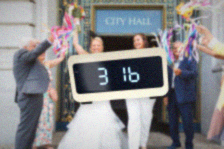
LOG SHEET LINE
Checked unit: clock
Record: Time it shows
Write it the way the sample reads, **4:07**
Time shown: **3:16**
